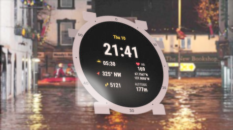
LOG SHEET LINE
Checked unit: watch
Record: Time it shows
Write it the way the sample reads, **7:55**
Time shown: **21:41**
